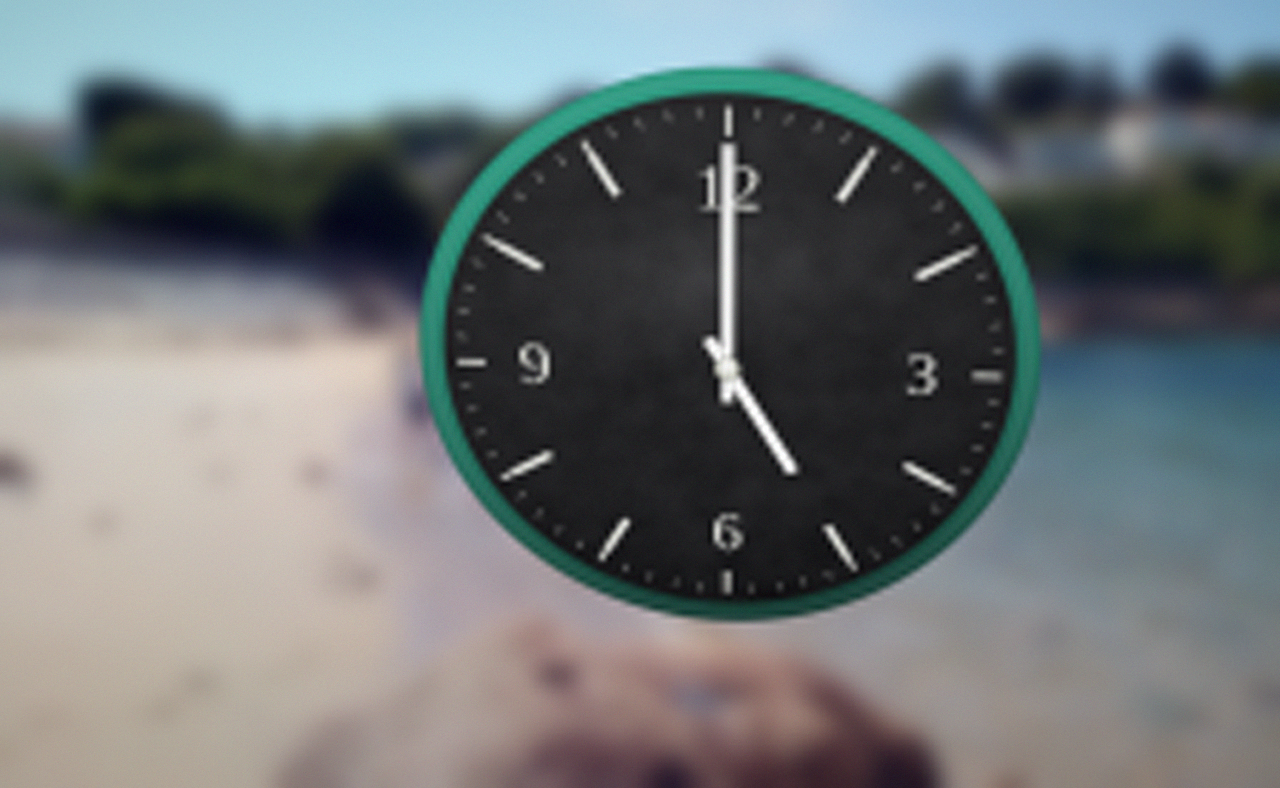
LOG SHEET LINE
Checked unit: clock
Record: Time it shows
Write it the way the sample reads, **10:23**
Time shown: **5:00**
